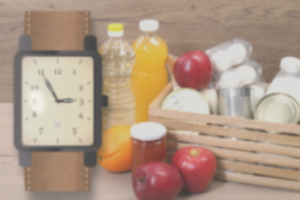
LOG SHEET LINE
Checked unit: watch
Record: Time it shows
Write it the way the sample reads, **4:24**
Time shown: **2:55**
